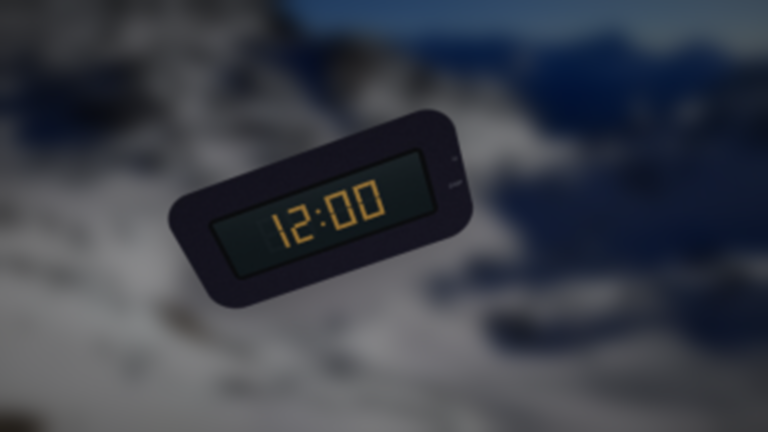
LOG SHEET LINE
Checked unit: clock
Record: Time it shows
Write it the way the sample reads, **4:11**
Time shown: **12:00**
